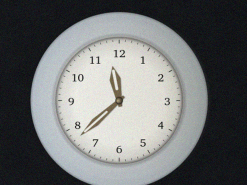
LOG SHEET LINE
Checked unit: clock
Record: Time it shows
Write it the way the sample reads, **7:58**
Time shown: **11:38**
